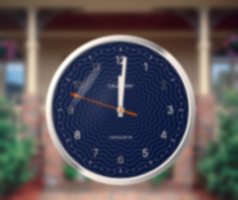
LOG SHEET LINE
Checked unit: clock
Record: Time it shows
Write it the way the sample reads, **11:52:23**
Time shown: **12:00:48**
